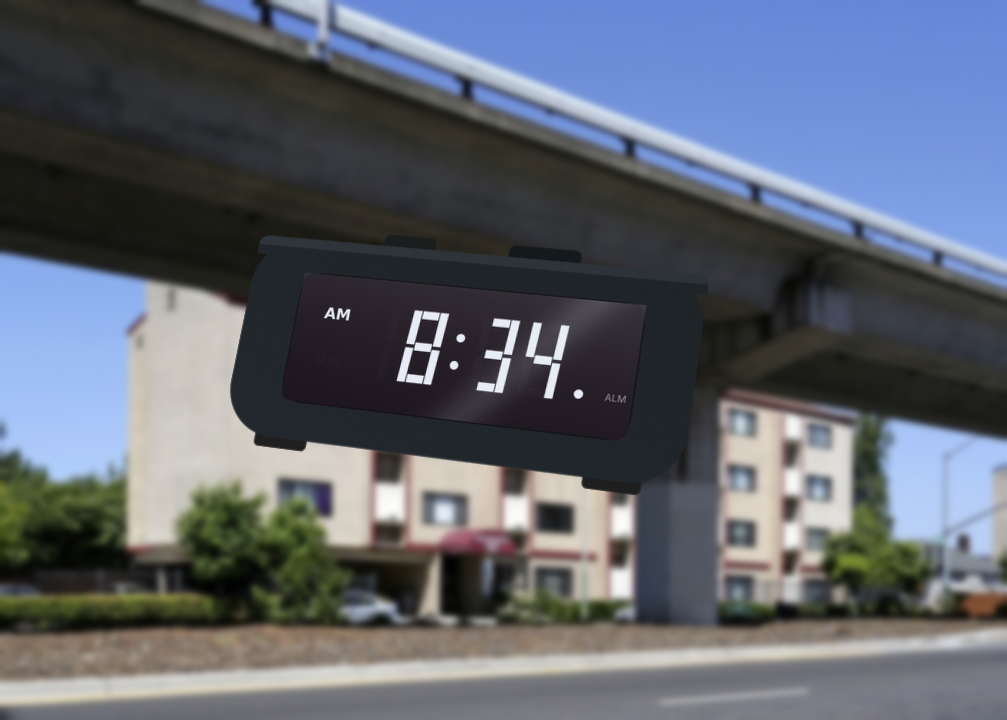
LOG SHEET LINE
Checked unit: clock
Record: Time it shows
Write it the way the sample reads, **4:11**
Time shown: **8:34**
